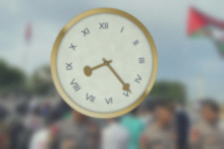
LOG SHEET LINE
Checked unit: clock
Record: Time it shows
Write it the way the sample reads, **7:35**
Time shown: **8:24**
